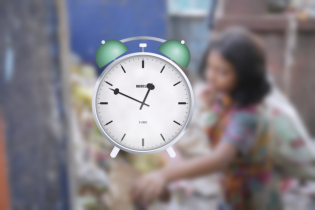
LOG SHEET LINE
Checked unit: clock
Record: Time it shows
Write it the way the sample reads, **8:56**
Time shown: **12:49**
